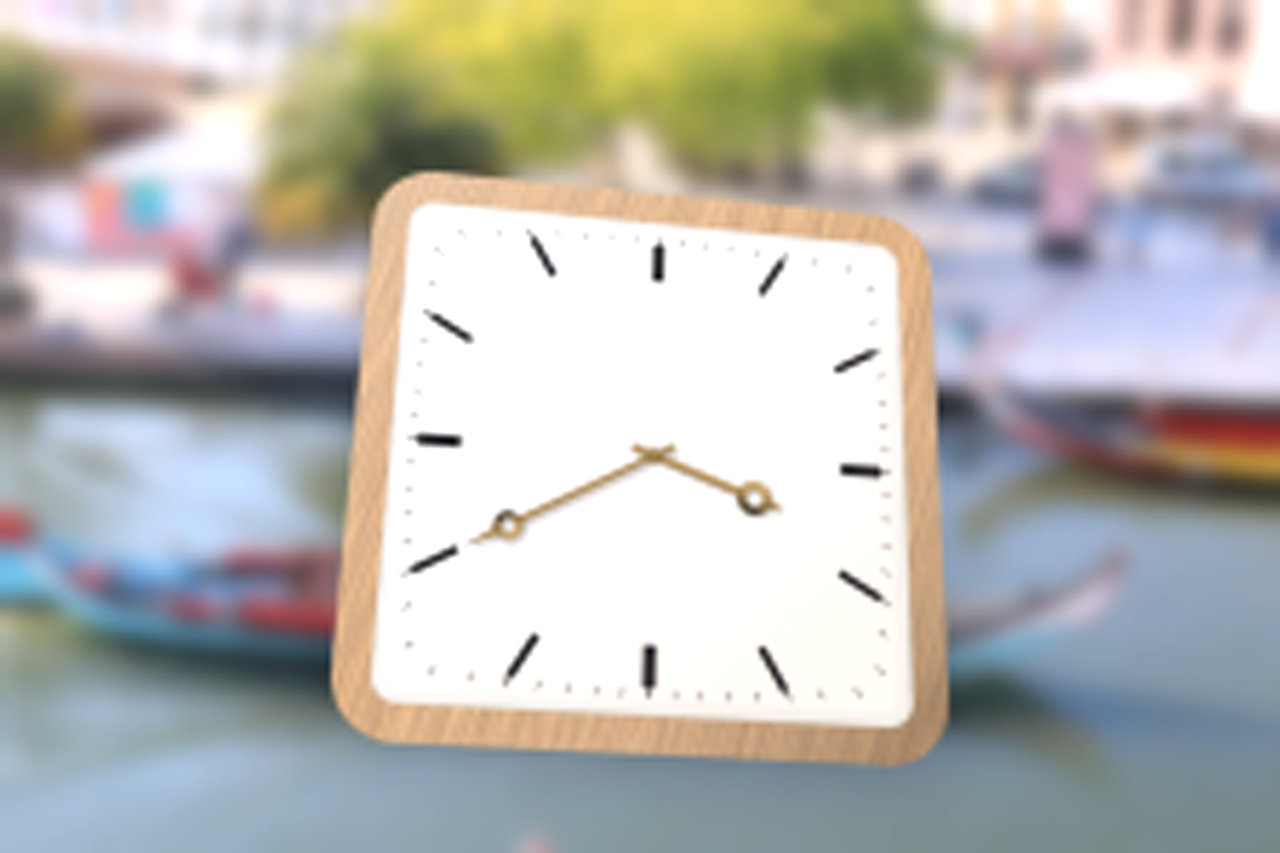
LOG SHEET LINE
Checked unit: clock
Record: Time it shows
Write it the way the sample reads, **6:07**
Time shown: **3:40**
